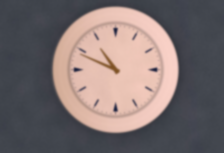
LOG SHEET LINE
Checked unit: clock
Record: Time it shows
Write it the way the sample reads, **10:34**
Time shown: **10:49**
